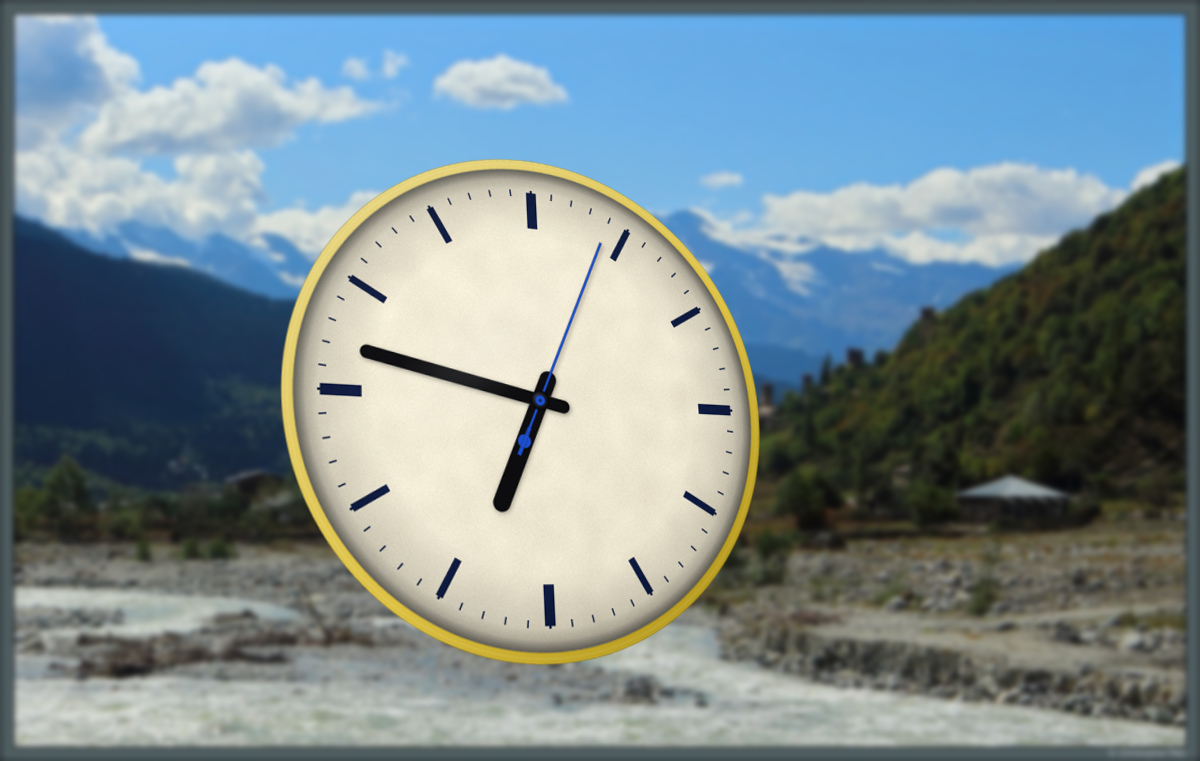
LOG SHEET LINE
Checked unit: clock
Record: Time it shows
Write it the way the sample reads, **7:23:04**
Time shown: **6:47:04**
